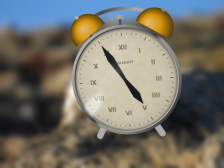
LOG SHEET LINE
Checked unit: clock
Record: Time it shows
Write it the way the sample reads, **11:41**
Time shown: **4:55**
